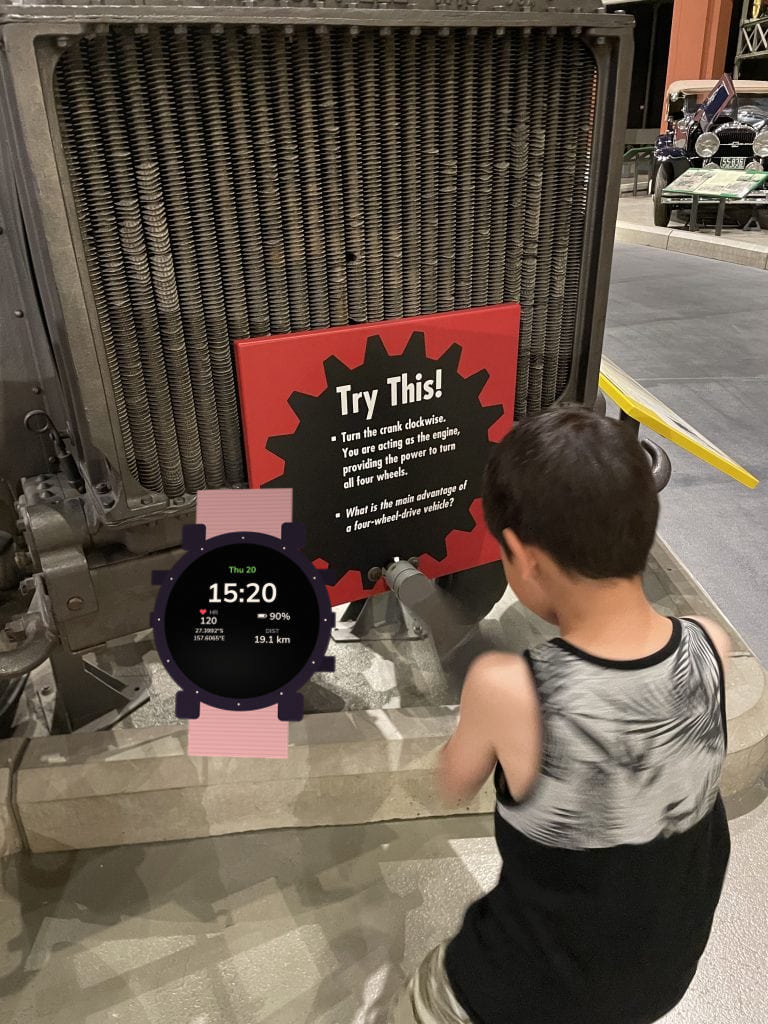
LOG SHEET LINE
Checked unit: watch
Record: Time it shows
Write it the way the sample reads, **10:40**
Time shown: **15:20**
